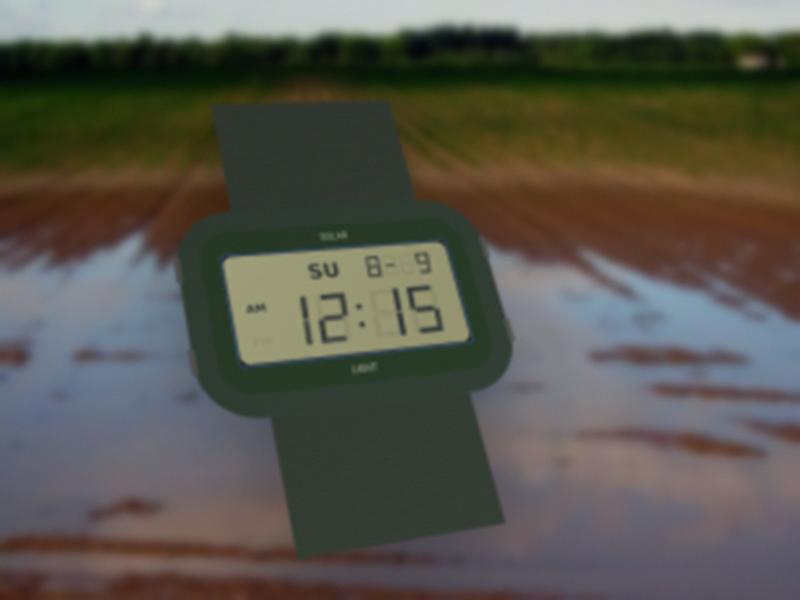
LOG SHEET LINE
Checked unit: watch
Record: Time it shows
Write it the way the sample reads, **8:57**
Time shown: **12:15**
